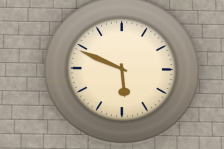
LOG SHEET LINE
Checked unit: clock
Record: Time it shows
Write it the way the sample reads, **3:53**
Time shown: **5:49**
